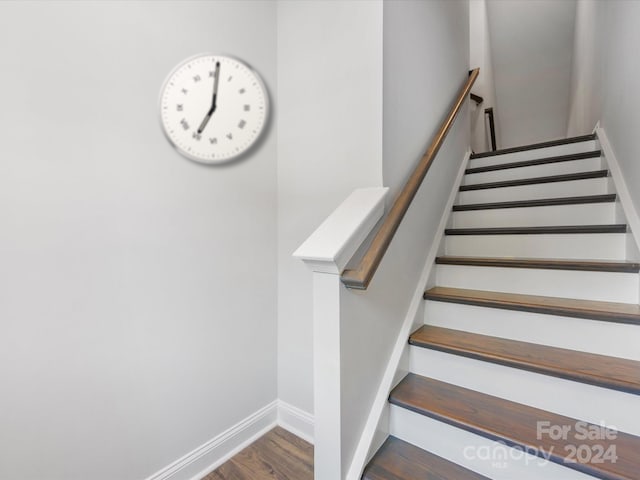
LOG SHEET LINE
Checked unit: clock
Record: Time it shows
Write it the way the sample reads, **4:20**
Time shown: **7:01**
